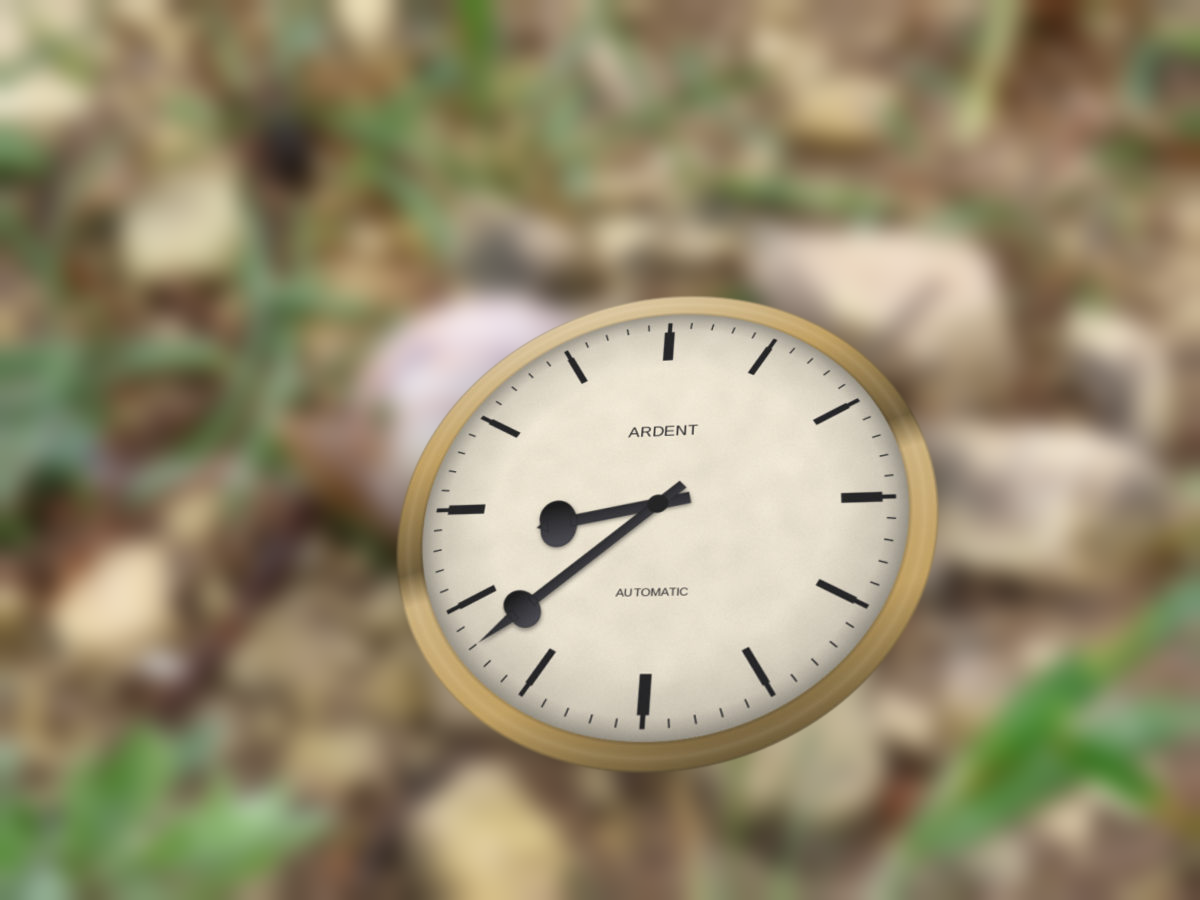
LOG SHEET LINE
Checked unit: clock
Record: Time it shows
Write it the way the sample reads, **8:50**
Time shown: **8:38**
